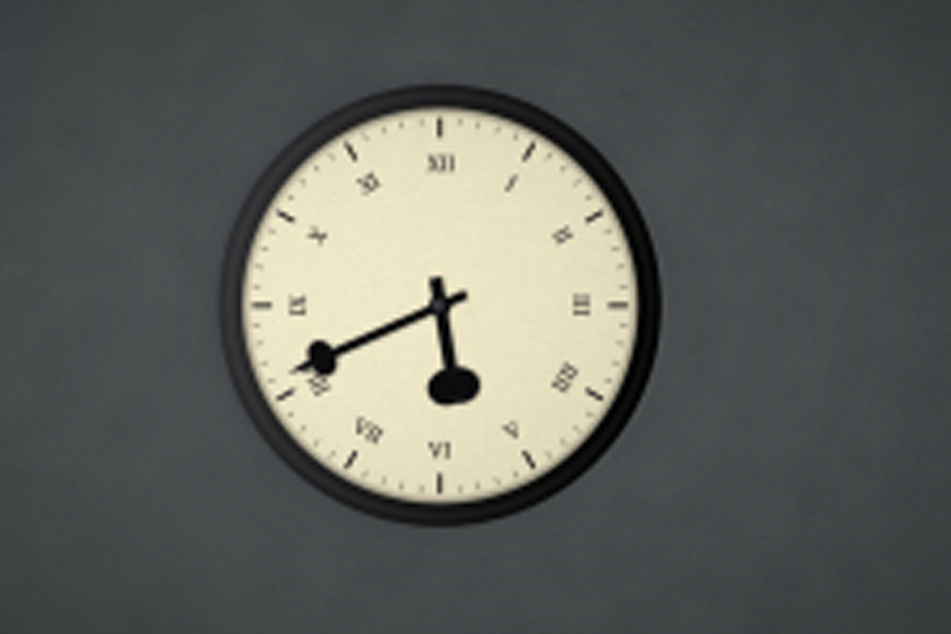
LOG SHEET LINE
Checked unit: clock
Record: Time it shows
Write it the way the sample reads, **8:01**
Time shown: **5:41**
